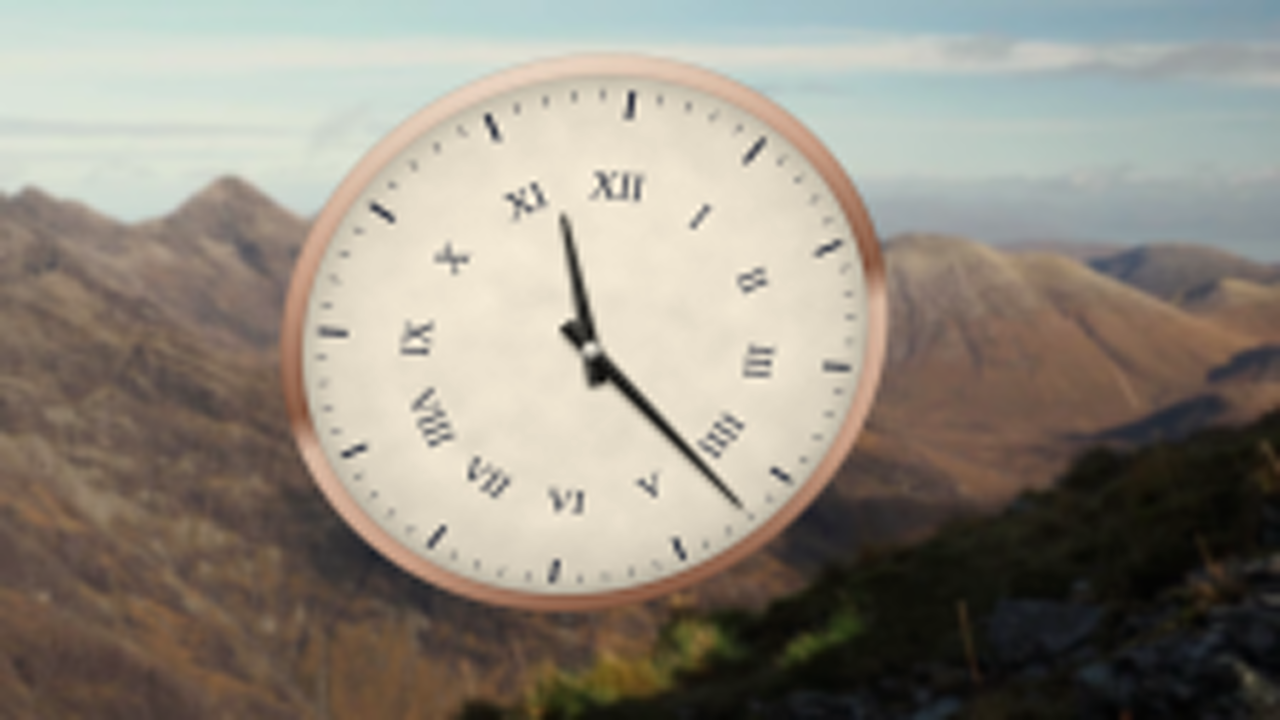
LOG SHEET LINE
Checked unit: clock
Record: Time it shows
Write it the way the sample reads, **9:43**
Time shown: **11:22**
